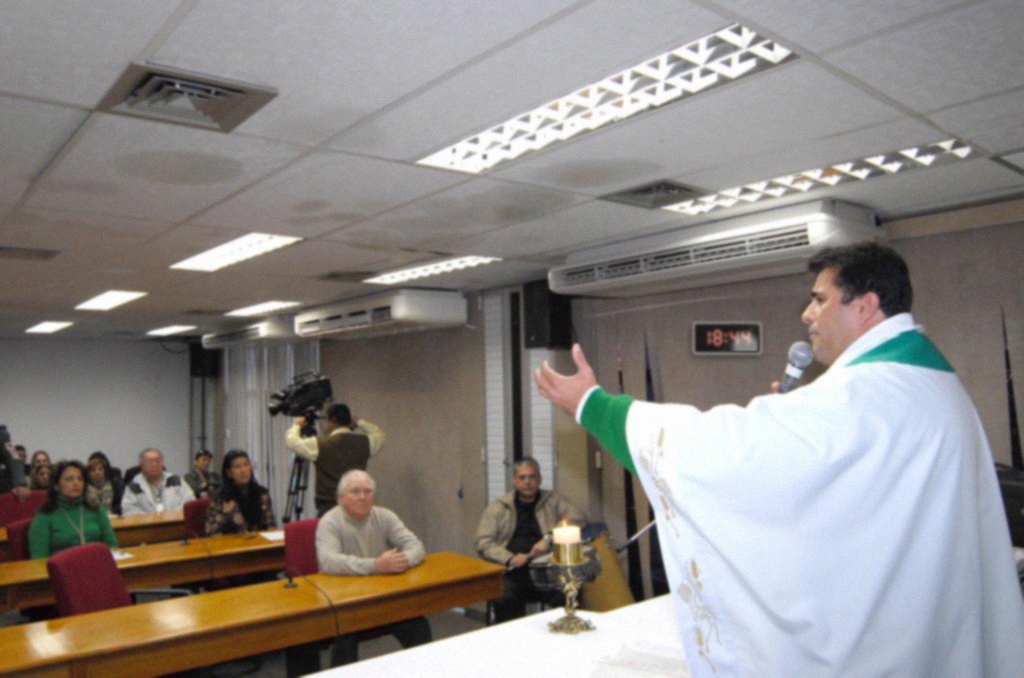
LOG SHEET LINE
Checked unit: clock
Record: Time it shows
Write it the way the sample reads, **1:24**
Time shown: **18:44**
